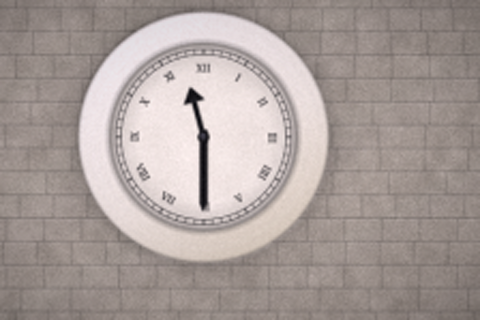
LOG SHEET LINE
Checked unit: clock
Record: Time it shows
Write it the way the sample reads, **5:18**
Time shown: **11:30**
